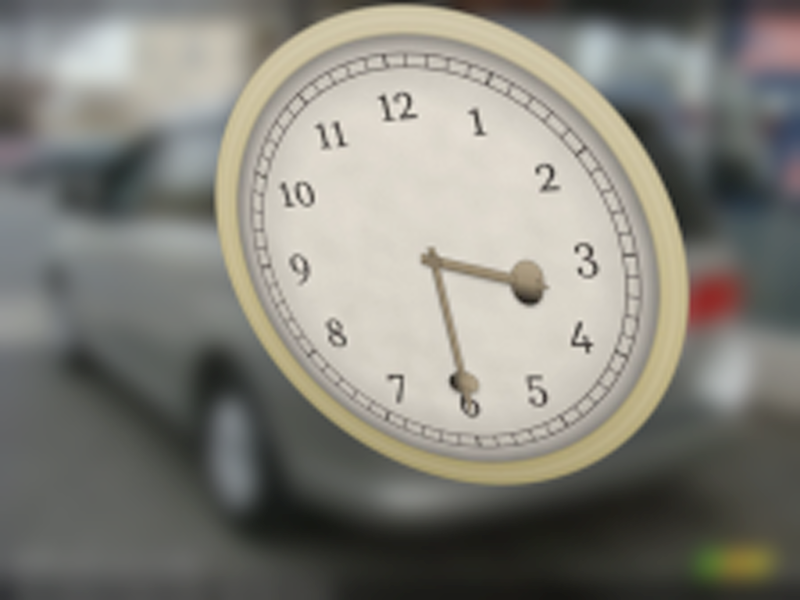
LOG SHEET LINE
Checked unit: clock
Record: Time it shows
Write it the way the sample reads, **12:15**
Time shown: **3:30**
